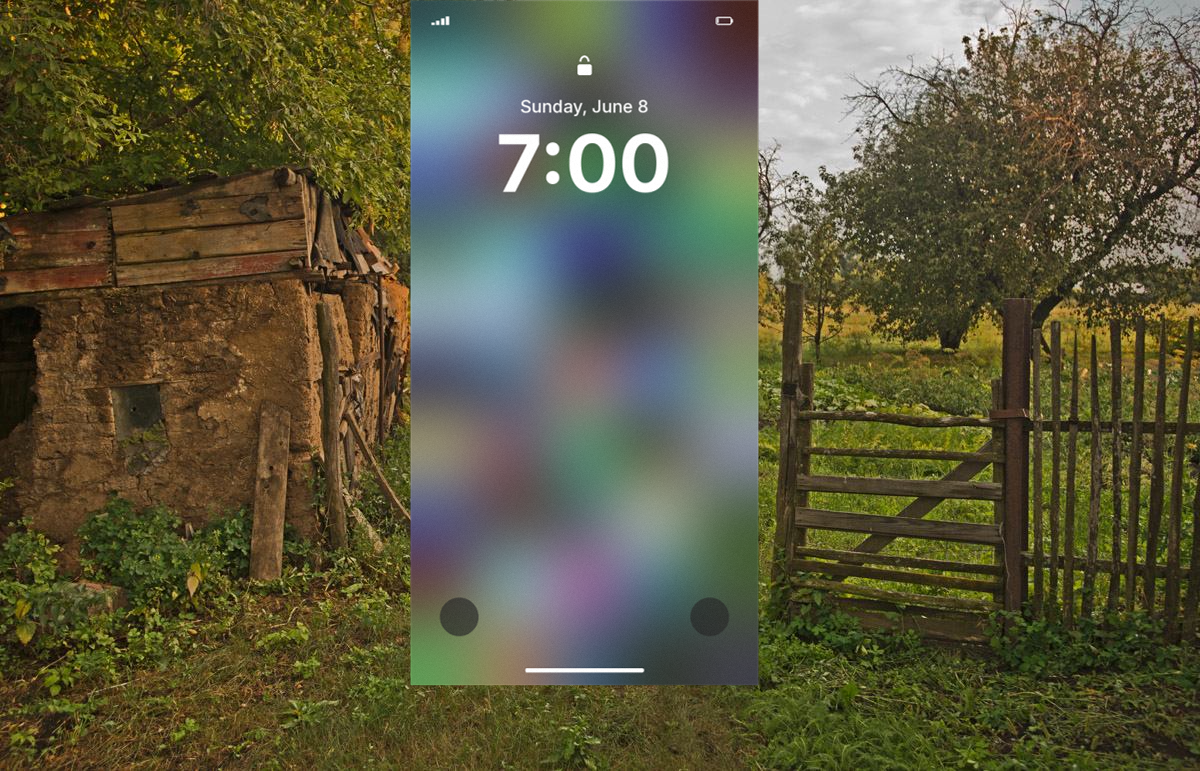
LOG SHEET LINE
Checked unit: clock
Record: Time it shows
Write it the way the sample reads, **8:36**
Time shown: **7:00**
